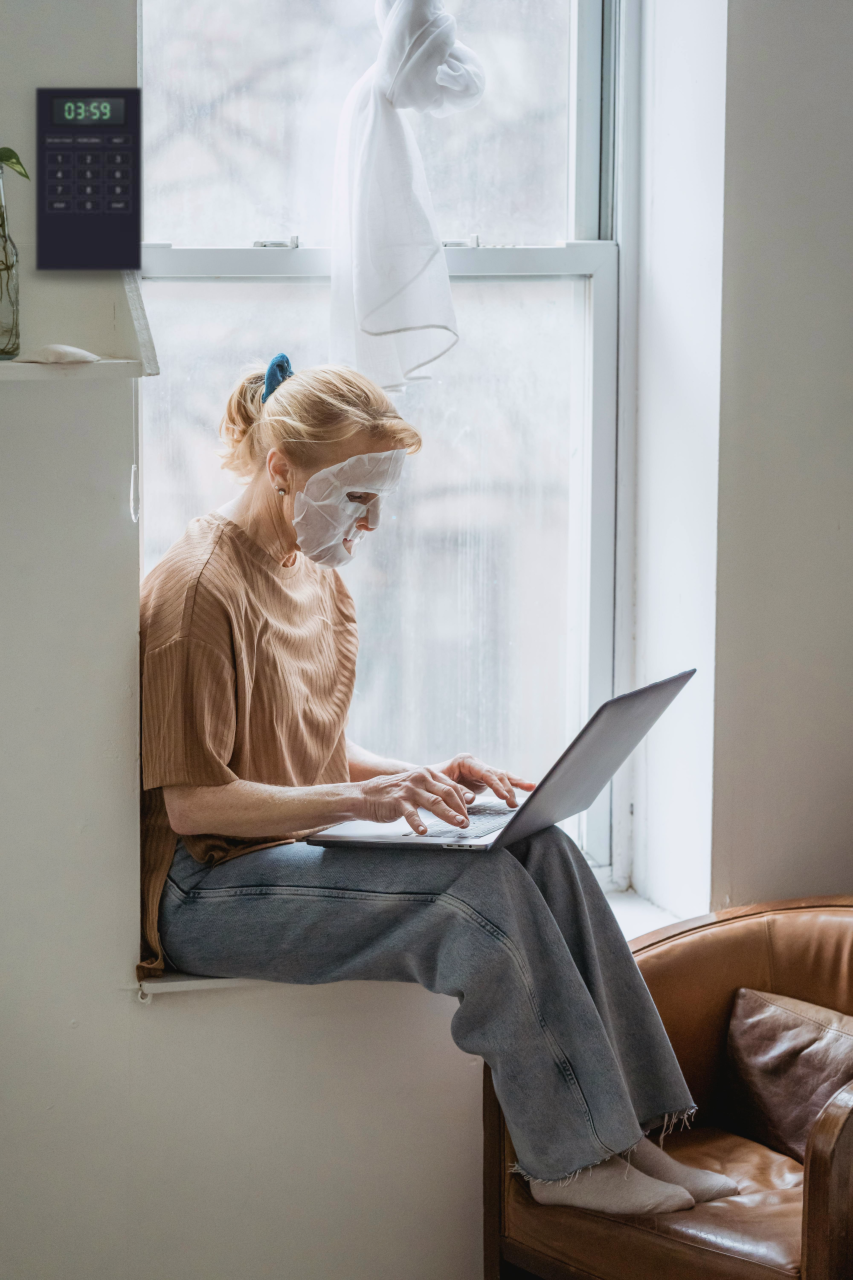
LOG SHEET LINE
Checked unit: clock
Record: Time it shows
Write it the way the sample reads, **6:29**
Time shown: **3:59**
